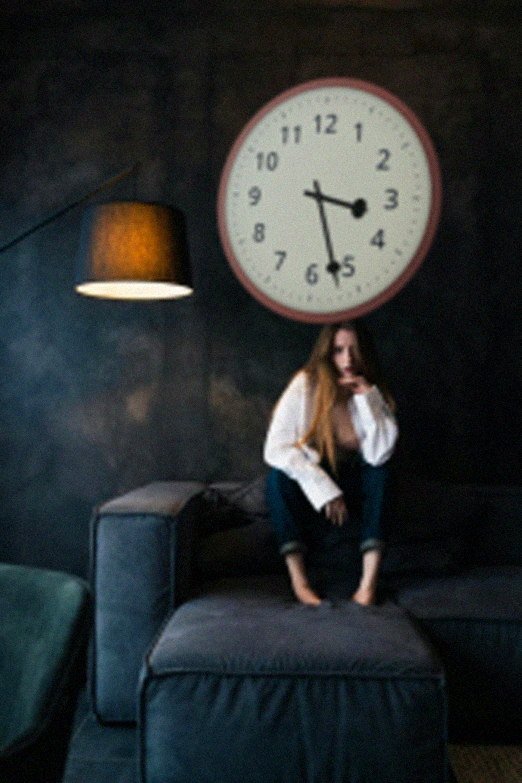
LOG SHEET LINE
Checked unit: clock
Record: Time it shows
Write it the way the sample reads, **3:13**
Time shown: **3:27**
